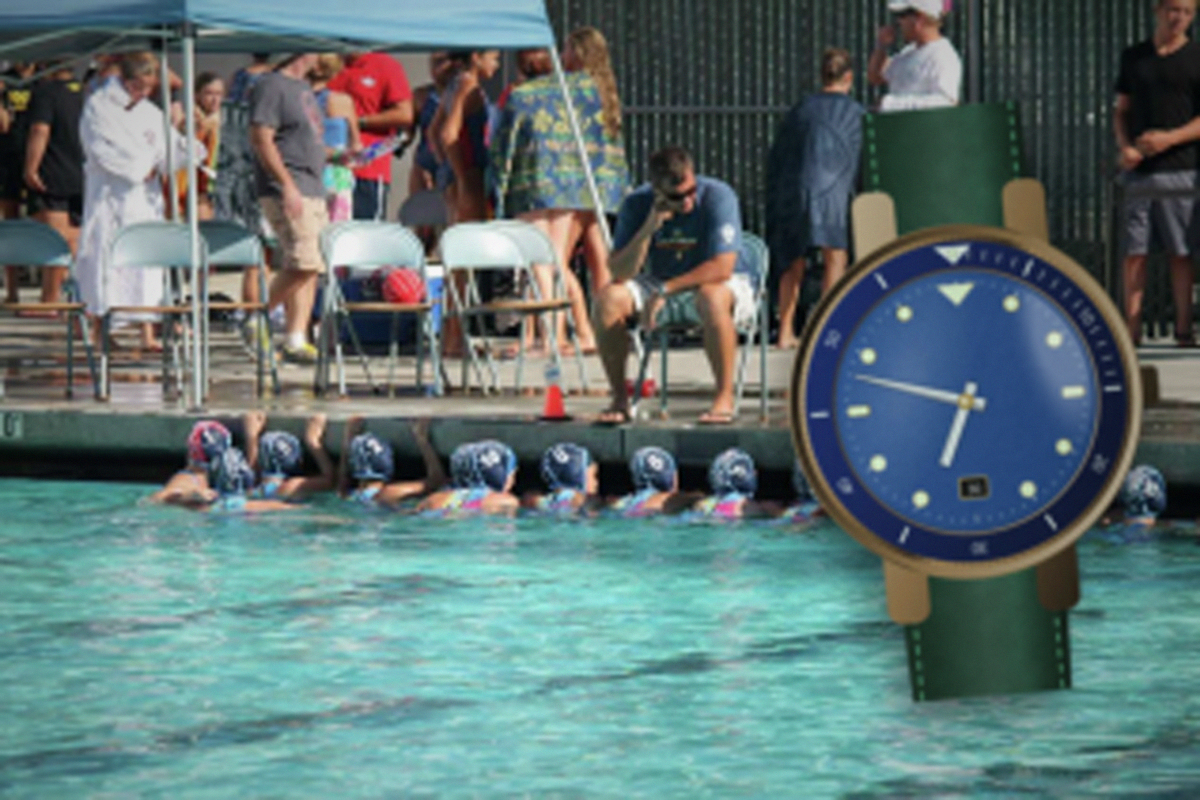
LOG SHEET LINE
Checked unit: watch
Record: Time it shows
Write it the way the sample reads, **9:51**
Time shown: **6:48**
